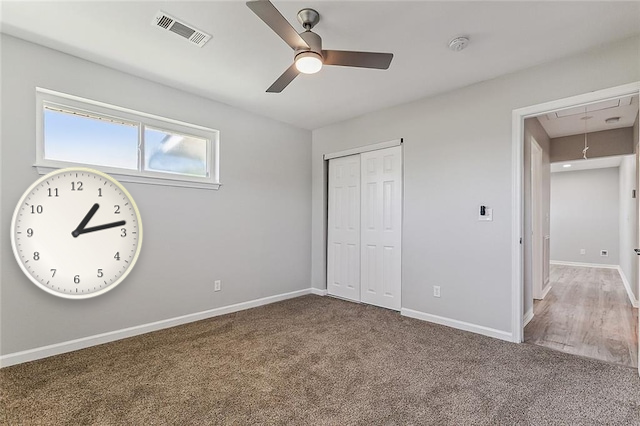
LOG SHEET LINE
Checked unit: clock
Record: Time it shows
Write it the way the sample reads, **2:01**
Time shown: **1:13**
